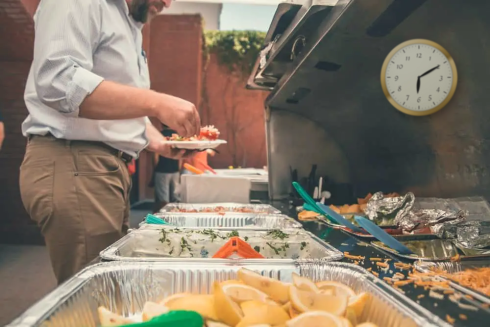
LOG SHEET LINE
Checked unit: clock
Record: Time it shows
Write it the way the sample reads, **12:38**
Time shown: **6:10**
